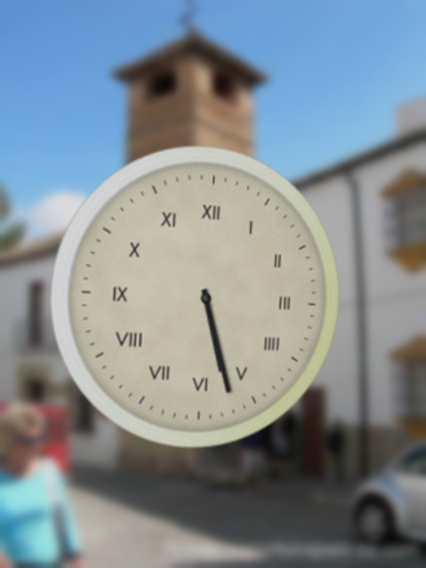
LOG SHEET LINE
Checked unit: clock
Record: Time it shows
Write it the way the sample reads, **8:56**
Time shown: **5:27**
